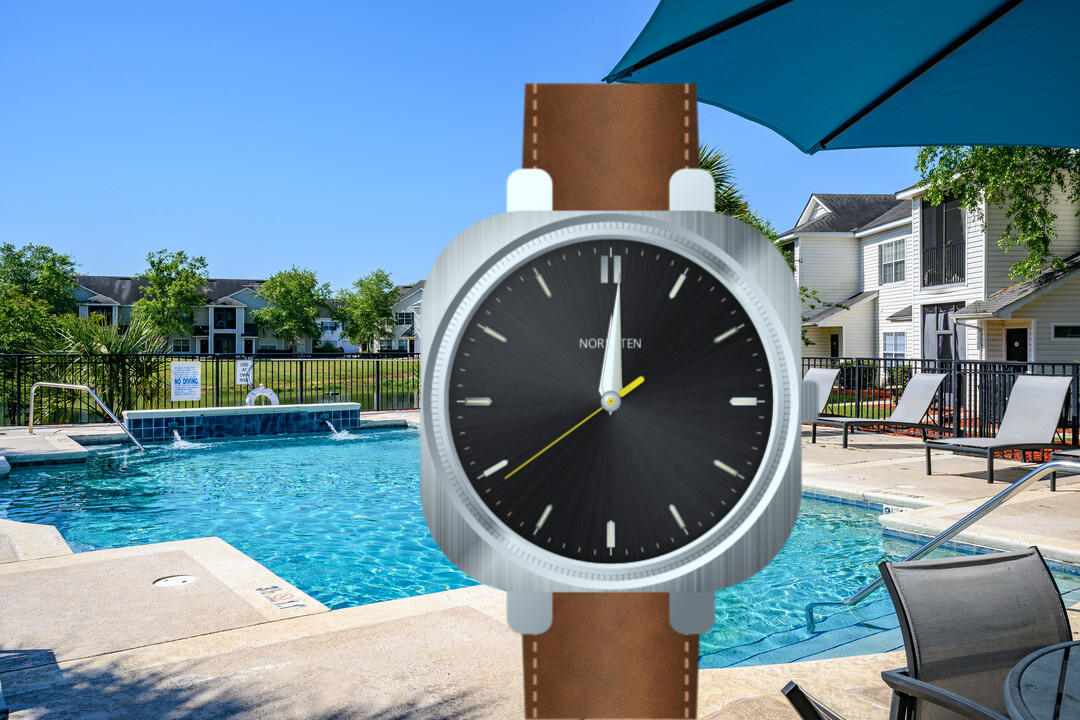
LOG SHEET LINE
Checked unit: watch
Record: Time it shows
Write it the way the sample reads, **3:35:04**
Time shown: **12:00:39**
